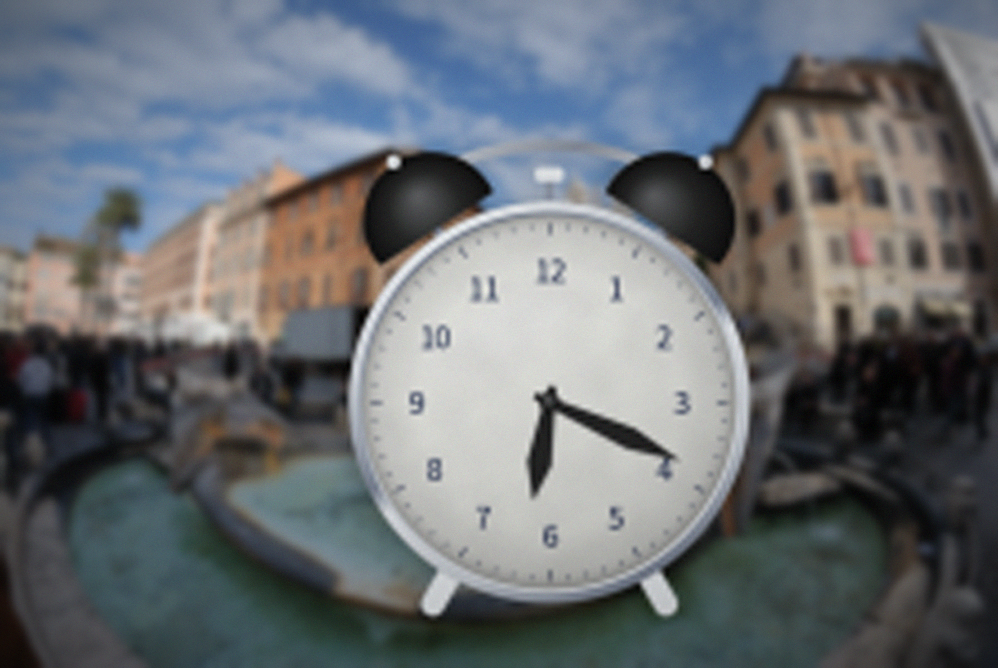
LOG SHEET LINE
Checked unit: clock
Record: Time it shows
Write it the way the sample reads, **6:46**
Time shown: **6:19**
